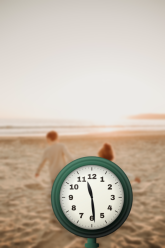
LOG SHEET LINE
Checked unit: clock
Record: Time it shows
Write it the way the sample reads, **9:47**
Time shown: **11:29**
